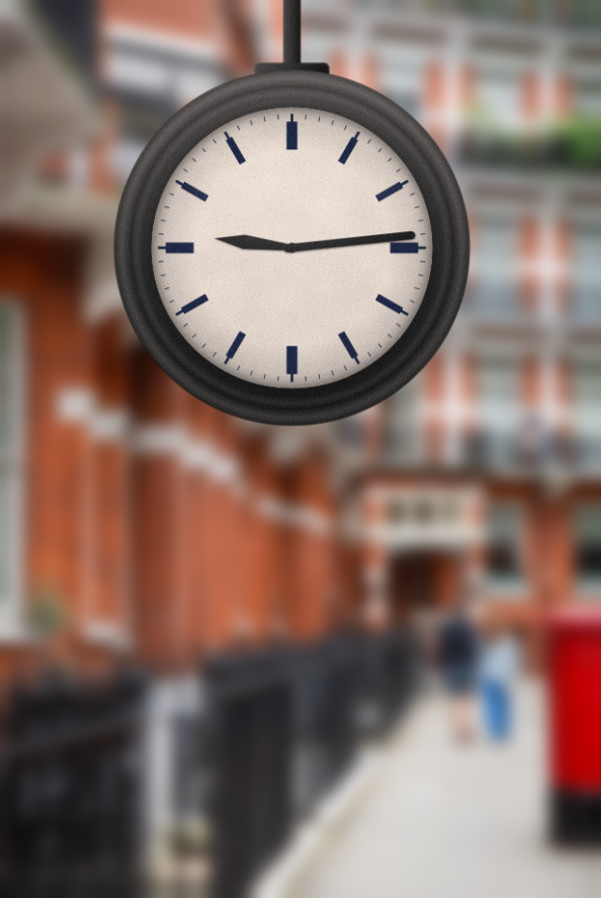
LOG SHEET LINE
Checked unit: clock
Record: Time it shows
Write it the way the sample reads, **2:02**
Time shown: **9:14**
